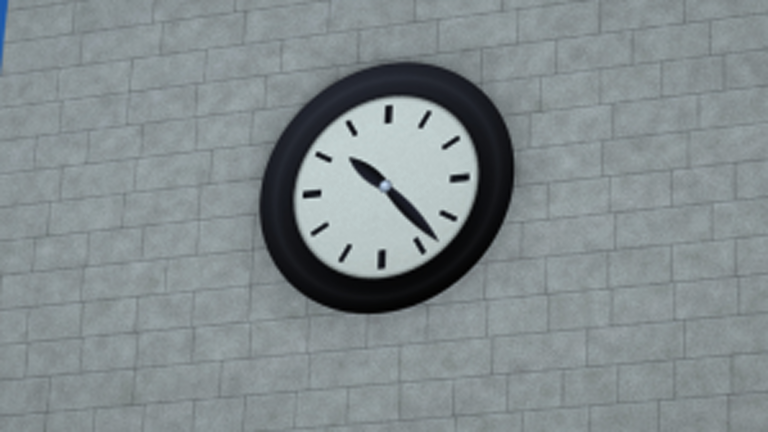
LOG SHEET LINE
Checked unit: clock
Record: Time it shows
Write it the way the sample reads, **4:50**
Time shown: **10:23**
